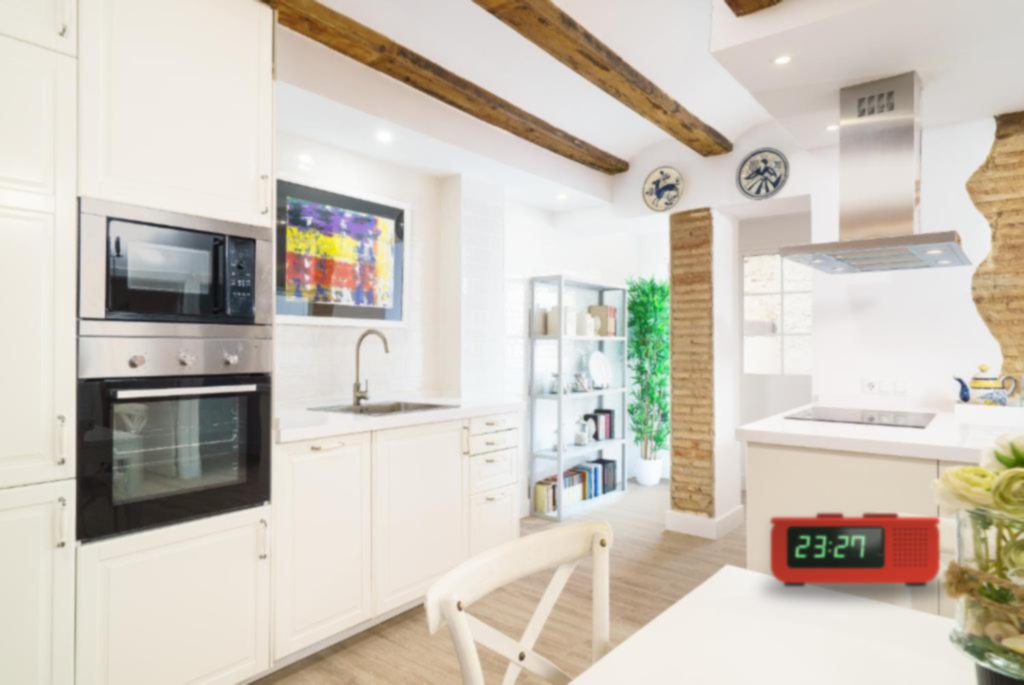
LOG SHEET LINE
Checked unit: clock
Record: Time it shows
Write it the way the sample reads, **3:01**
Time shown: **23:27**
